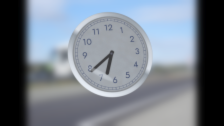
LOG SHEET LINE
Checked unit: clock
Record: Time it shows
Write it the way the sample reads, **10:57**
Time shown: **6:39**
